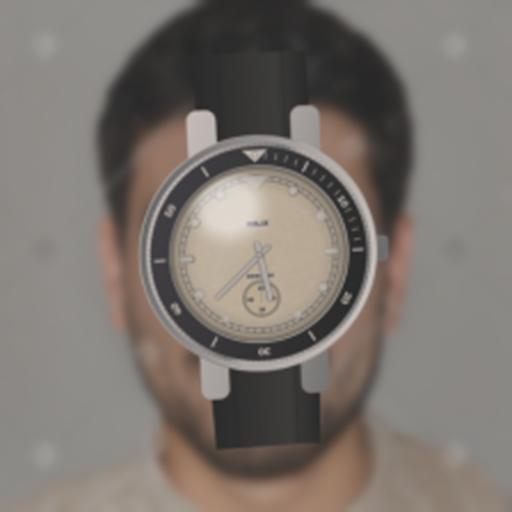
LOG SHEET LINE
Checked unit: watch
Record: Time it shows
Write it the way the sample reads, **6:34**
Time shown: **5:38**
